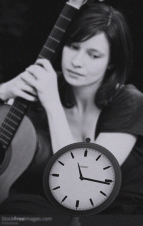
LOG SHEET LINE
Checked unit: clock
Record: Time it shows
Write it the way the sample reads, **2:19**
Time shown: **11:16**
